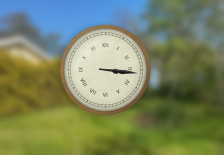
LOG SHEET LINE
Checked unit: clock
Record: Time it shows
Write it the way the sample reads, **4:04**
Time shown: **3:16**
